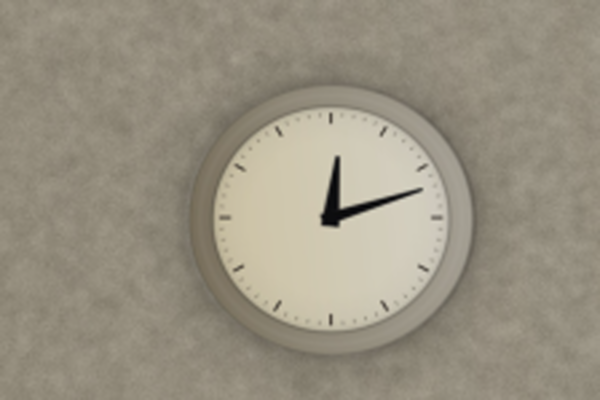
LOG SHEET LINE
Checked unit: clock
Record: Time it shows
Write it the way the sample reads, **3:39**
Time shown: **12:12**
